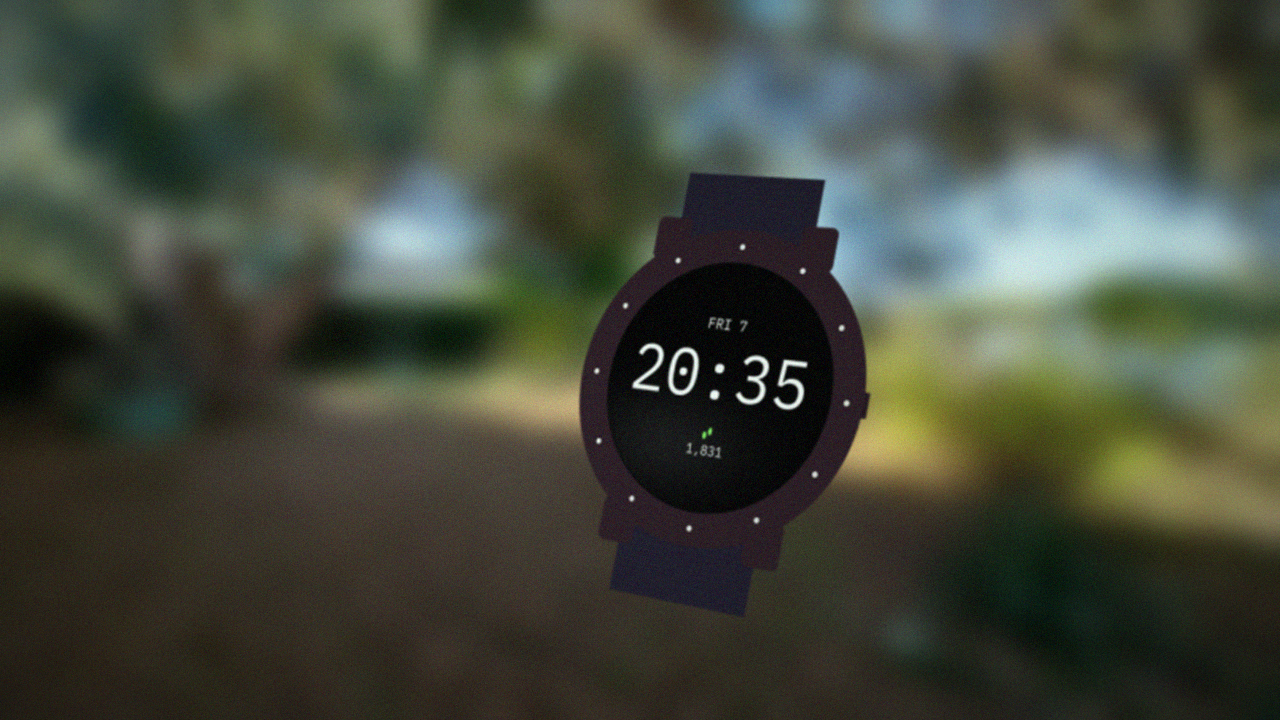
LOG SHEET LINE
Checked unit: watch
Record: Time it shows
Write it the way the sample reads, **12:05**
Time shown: **20:35**
